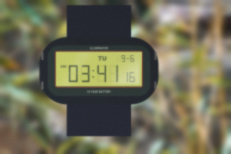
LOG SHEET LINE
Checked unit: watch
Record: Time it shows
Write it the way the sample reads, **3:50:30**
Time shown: **3:41:16**
